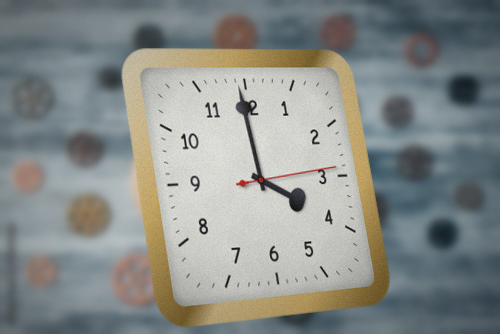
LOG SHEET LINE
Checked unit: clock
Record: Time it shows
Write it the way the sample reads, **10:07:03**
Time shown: **3:59:14**
